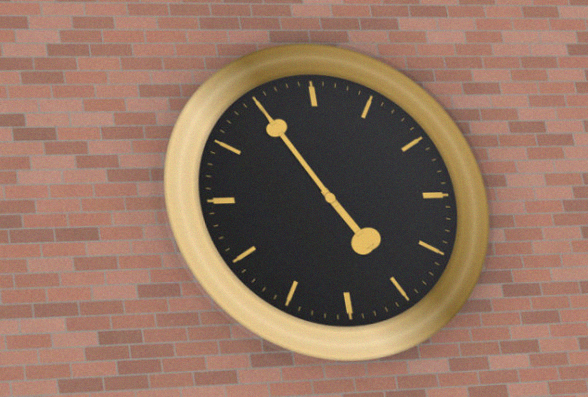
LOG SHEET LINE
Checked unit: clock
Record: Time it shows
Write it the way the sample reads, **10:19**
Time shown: **4:55**
